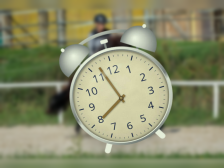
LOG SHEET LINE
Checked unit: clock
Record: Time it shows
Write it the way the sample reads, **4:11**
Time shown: **7:57**
